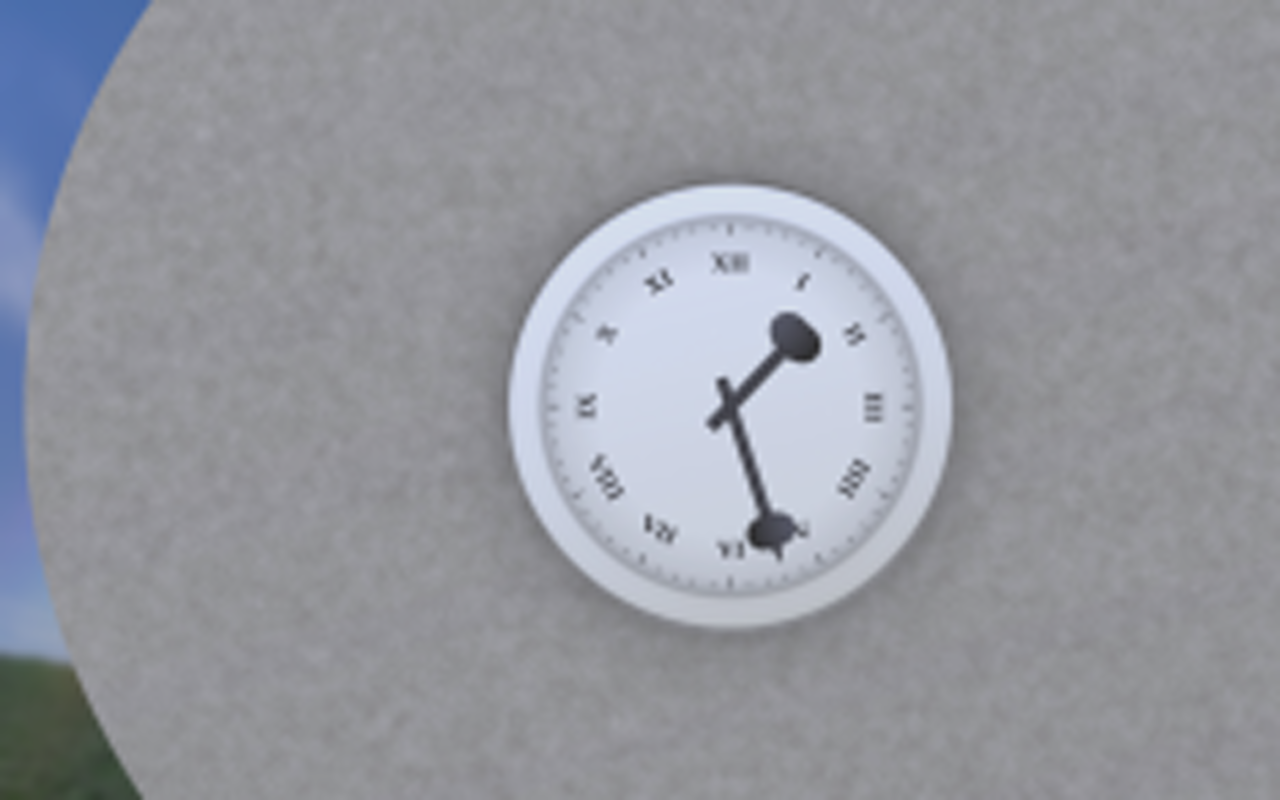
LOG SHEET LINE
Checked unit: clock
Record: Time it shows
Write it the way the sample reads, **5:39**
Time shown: **1:27**
